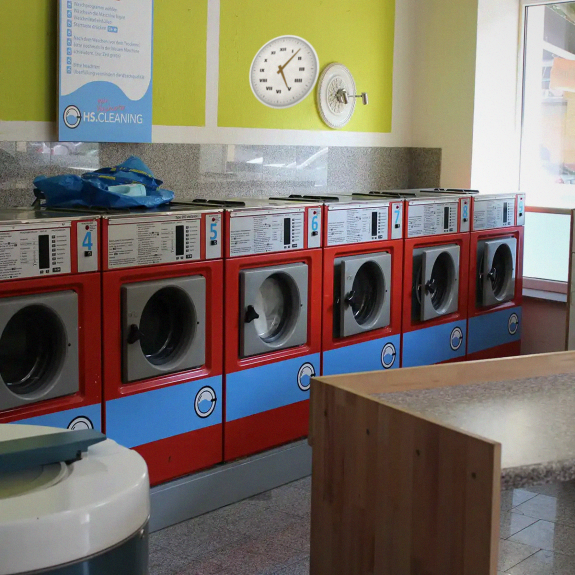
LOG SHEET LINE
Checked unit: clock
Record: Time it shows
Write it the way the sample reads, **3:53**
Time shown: **5:07**
